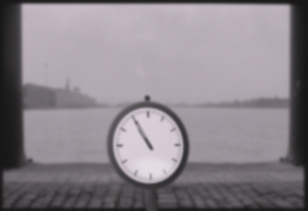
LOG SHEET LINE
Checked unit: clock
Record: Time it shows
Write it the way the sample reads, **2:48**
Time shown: **10:55**
